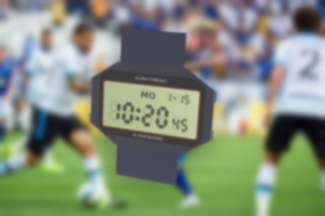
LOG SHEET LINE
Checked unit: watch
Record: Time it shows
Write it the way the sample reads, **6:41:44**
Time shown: **10:20:45**
